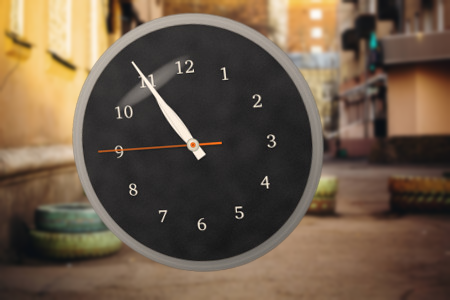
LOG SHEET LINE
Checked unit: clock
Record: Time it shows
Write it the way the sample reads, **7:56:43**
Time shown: **10:54:45**
